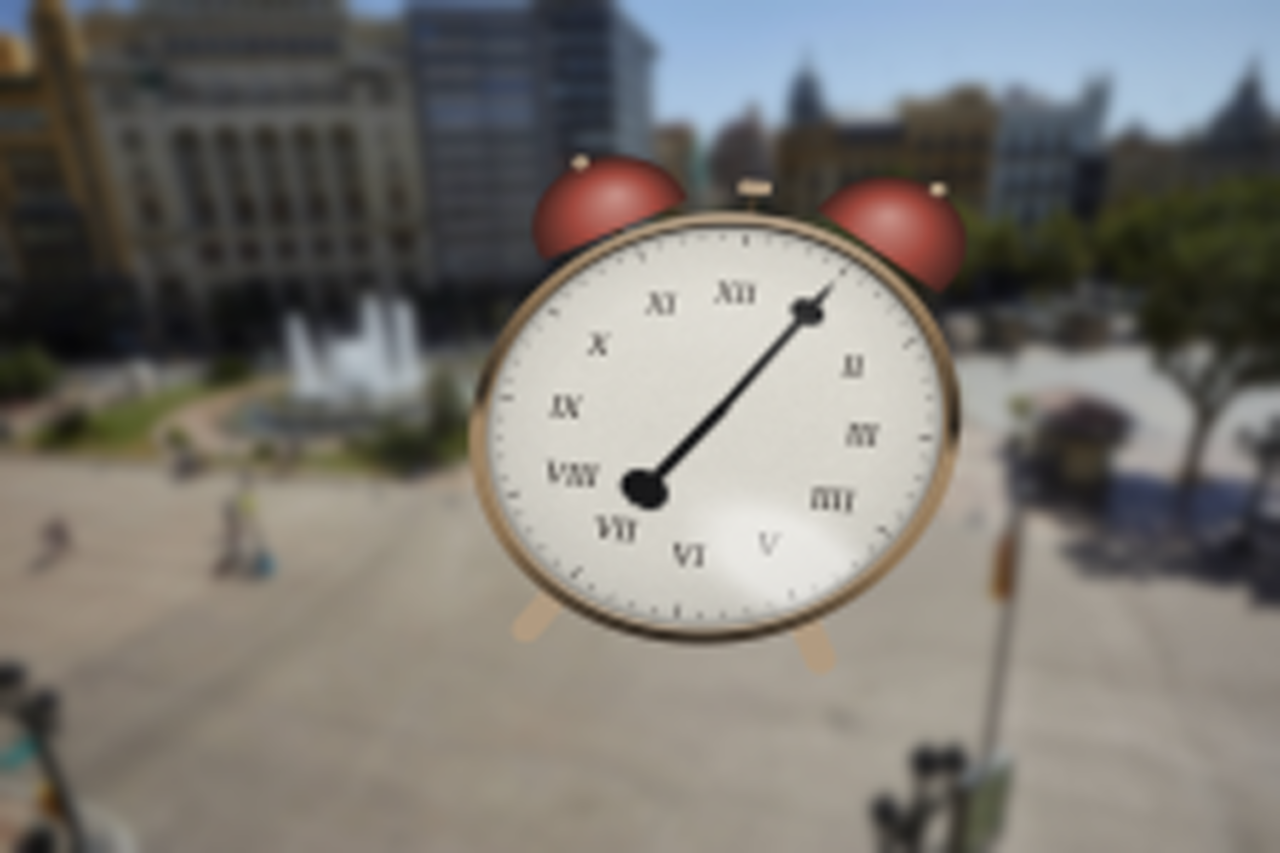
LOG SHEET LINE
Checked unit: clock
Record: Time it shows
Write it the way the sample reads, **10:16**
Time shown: **7:05**
